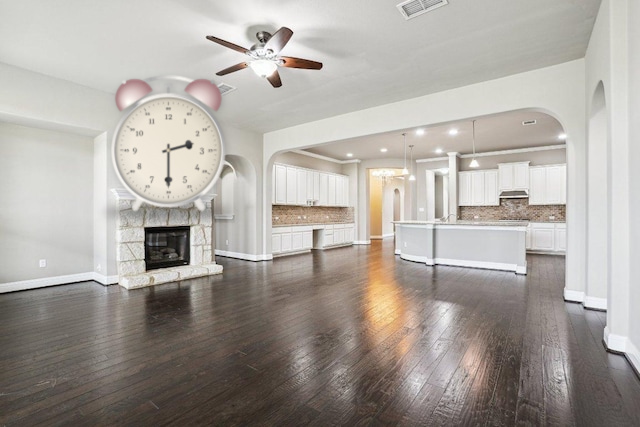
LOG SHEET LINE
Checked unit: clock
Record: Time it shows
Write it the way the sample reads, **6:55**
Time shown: **2:30**
